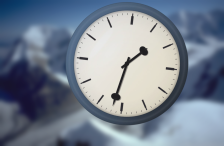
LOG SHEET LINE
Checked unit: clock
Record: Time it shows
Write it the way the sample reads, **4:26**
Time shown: **1:32**
